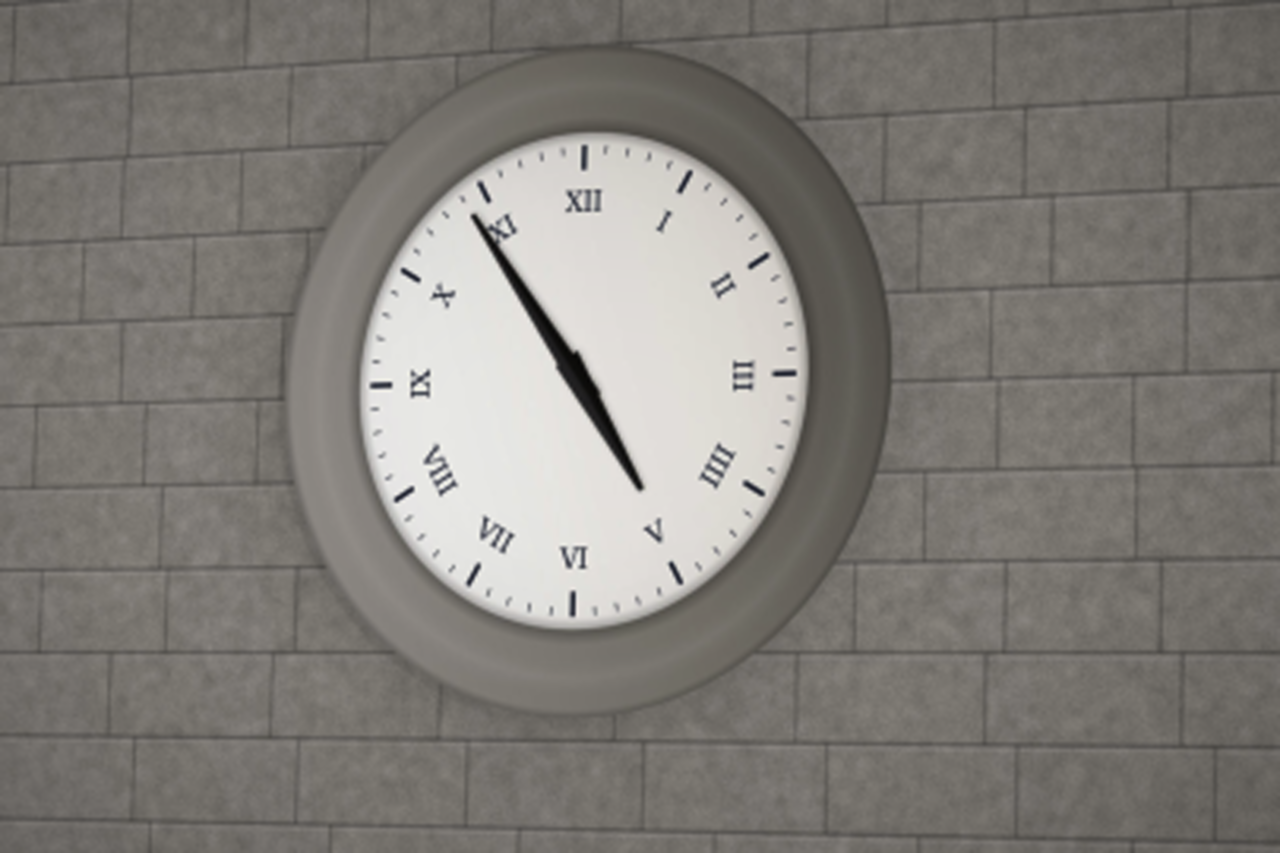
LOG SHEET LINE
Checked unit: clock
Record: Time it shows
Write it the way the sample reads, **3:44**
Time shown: **4:54**
